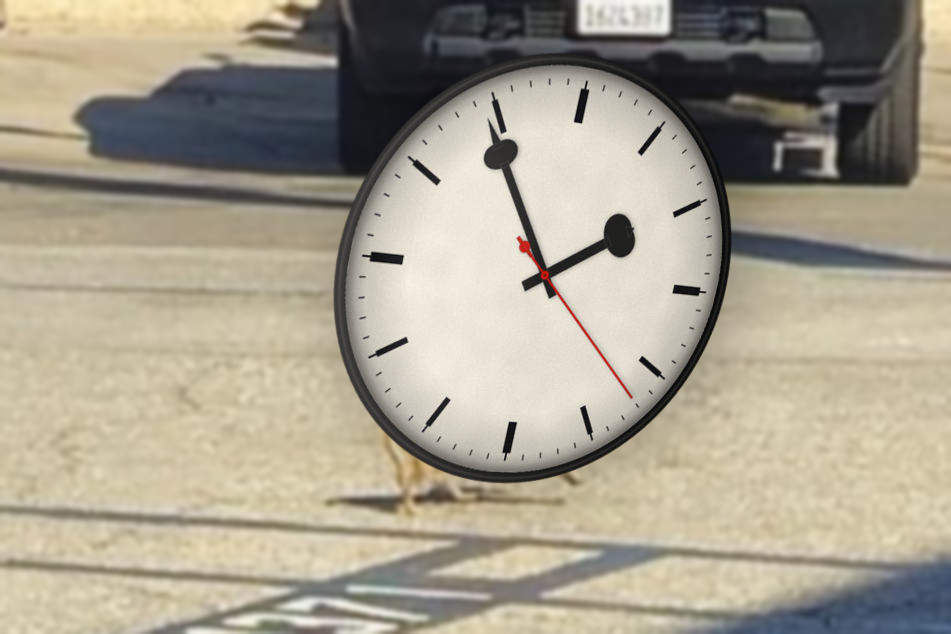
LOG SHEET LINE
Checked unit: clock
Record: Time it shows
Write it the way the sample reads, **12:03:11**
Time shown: **1:54:22**
